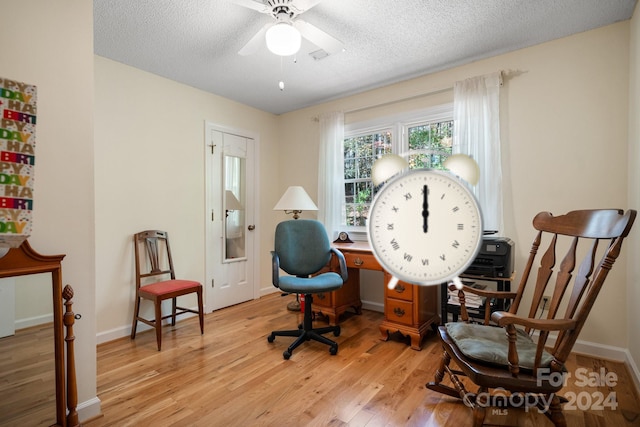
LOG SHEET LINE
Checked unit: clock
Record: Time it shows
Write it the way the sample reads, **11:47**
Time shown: **12:00**
